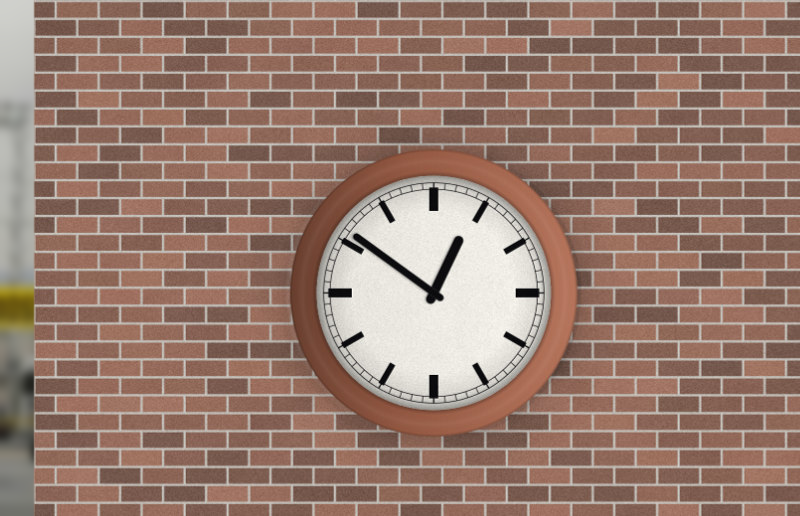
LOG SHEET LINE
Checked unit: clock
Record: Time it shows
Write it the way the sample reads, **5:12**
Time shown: **12:51**
